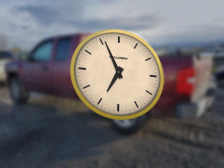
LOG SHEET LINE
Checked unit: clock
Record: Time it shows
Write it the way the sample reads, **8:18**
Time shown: **6:56**
